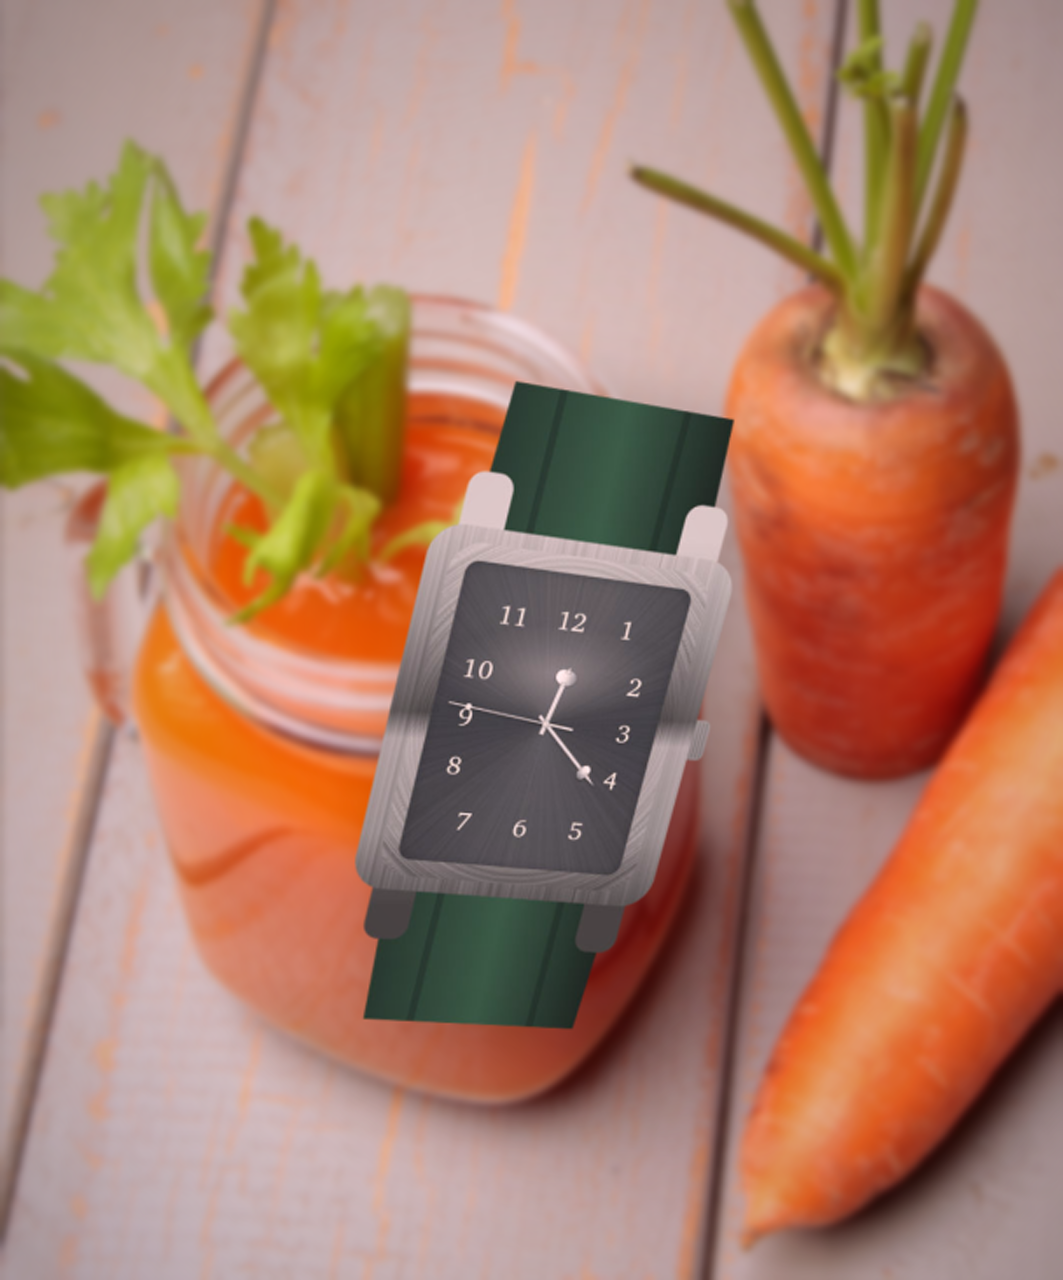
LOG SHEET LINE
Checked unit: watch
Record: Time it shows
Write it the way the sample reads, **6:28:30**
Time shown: **12:21:46**
